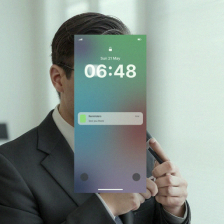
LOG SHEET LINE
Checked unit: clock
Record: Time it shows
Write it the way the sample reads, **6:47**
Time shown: **6:48**
